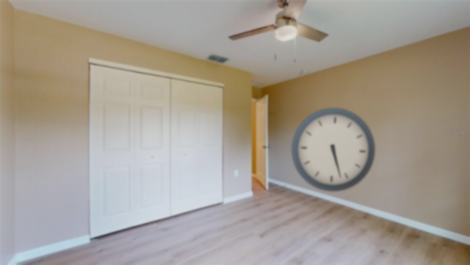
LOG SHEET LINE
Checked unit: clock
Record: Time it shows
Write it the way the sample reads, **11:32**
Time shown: **5:27**
